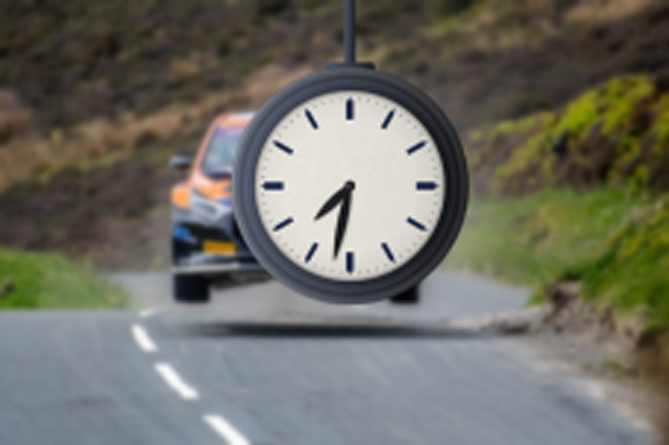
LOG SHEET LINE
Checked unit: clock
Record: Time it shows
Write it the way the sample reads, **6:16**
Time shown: **7:32**
